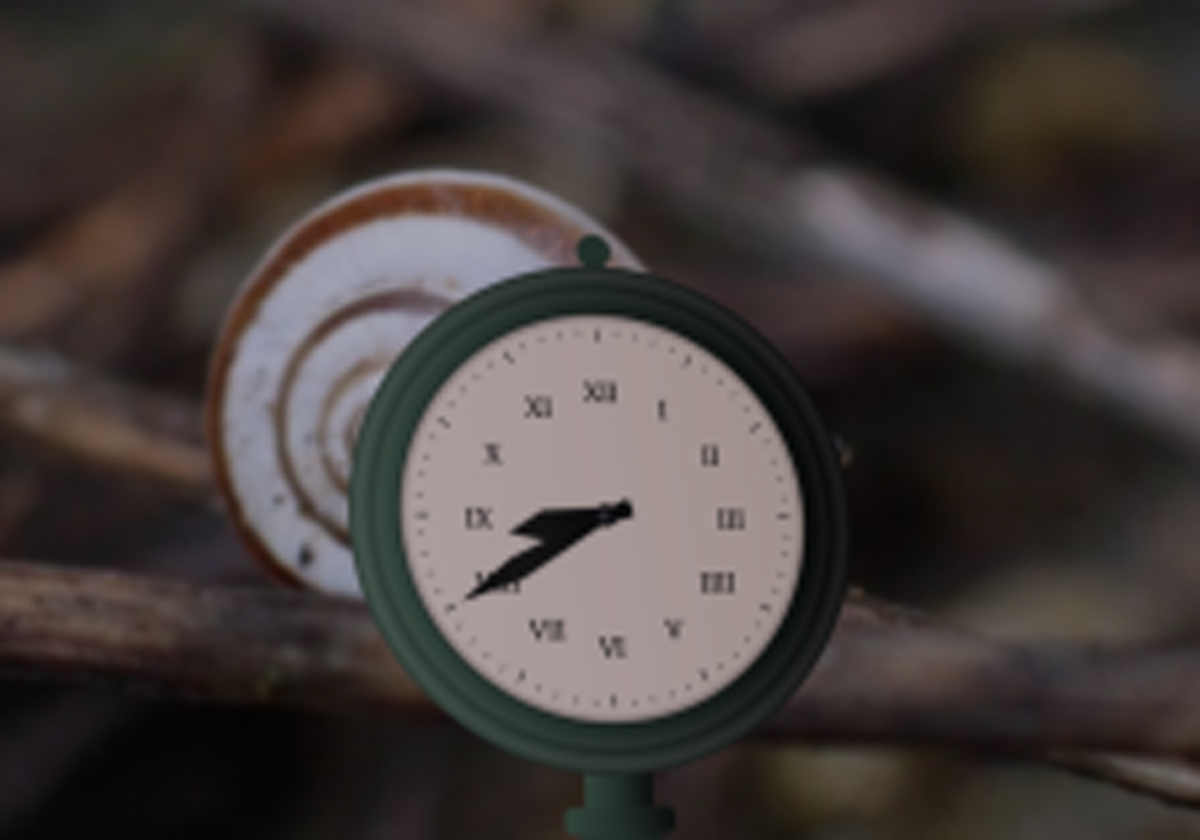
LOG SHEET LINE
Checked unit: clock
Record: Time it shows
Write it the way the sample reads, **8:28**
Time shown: **8:40**
